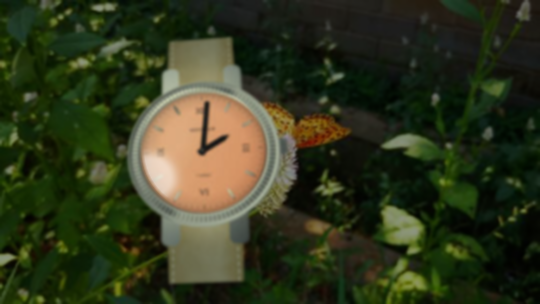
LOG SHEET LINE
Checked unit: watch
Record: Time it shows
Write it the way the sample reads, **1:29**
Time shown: **2:01**
